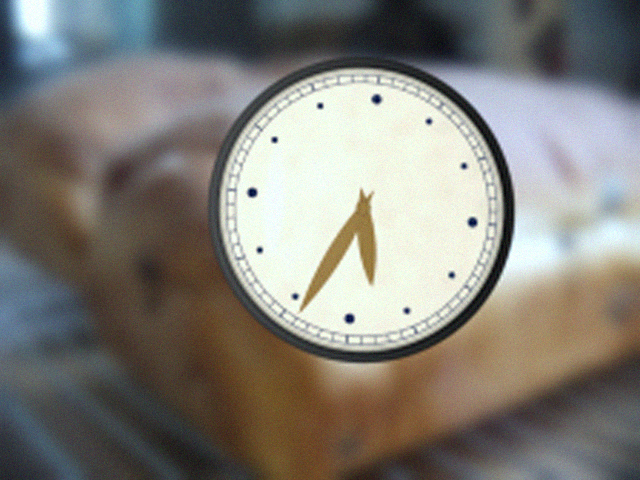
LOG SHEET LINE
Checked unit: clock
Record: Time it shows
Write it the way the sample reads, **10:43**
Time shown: **5:34**
